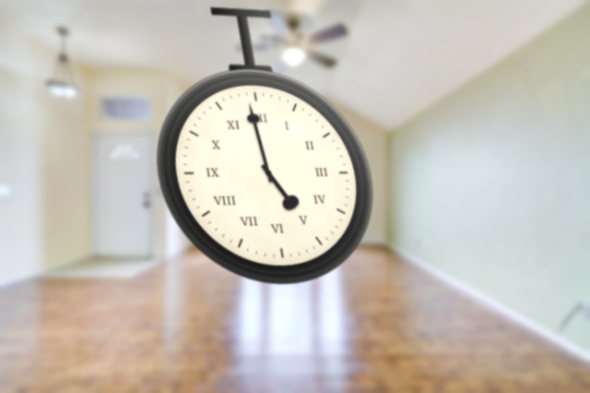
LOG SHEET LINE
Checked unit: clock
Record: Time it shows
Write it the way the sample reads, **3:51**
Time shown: **4:59**
